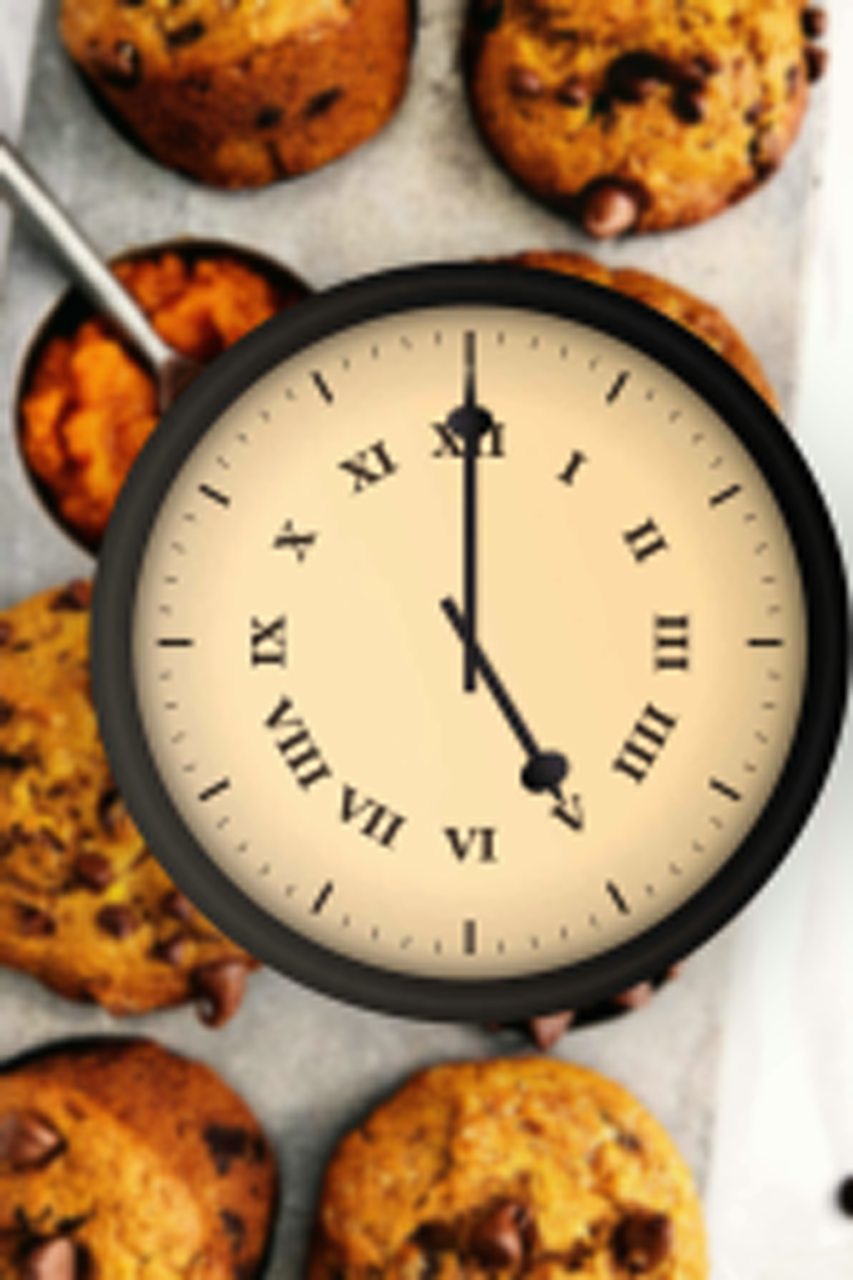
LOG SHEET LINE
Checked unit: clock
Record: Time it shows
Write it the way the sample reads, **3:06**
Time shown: **5:00**
